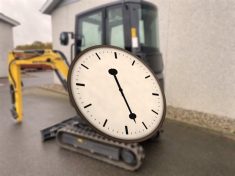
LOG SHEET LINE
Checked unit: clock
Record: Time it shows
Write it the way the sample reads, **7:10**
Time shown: **11:27**
